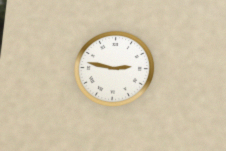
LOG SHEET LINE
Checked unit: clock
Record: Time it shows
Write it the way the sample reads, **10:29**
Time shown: **2:47**
